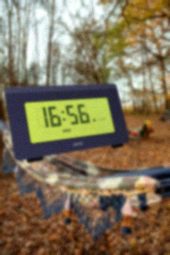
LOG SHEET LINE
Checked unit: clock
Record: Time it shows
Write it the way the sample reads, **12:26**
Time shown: **16:56**
